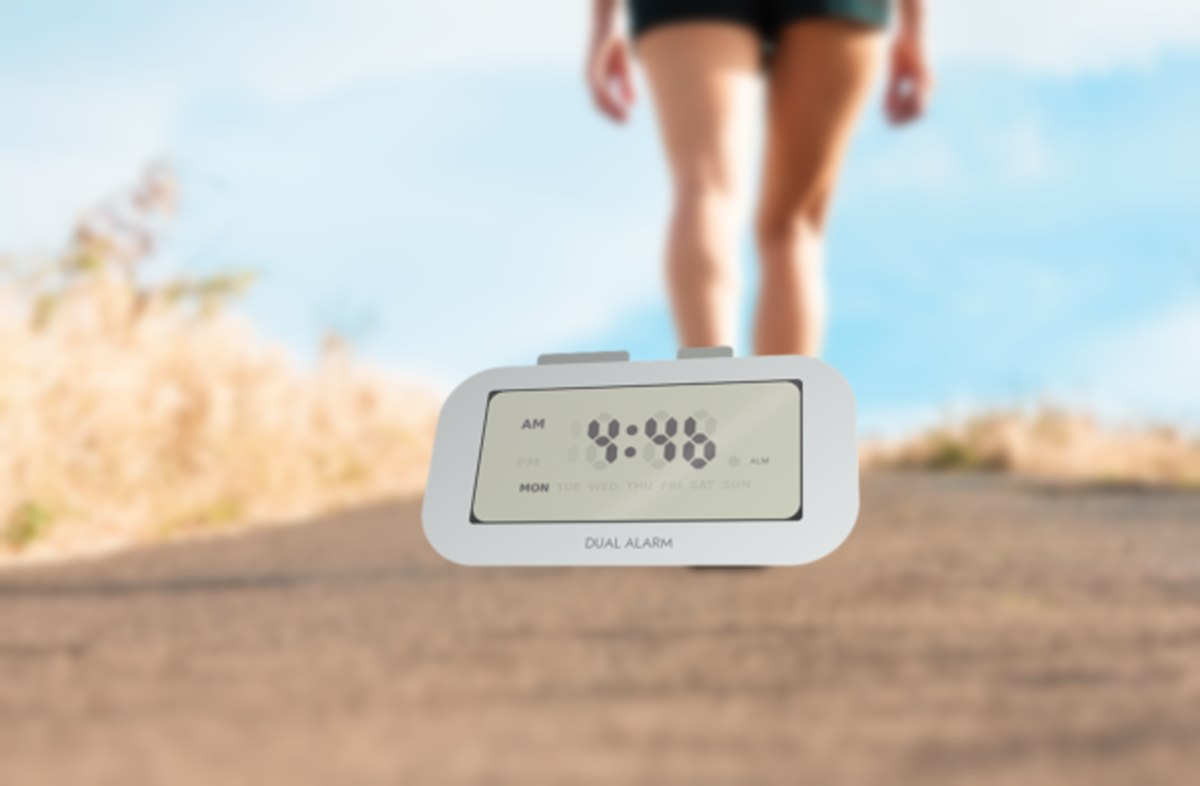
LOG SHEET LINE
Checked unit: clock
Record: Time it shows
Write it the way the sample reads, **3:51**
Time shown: **4:46**
